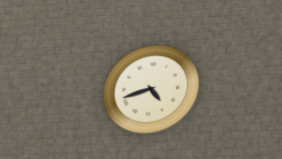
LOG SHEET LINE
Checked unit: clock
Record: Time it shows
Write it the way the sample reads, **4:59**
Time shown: **4:42**
